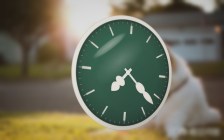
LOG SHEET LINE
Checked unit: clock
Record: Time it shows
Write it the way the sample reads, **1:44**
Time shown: **7:22**
